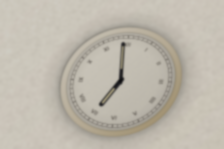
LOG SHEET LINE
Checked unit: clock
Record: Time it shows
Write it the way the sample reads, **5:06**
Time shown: **6:59**
